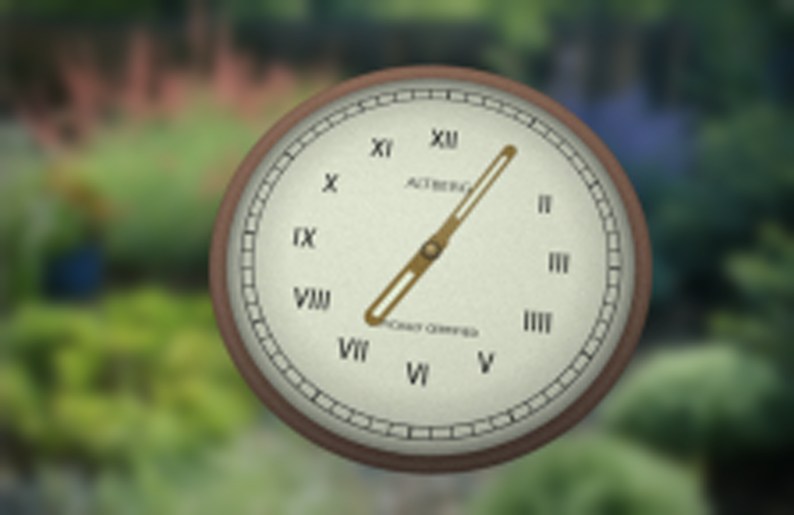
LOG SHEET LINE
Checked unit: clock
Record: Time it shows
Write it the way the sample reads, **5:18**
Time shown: **7:05**
